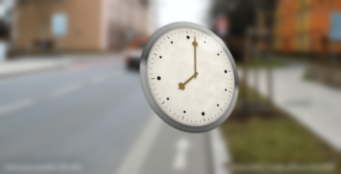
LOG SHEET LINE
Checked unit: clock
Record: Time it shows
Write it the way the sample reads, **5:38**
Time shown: **8:02**
